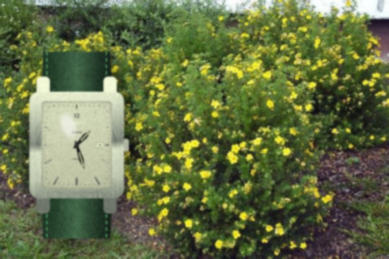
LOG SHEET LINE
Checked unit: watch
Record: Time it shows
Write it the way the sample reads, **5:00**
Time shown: **1:27**
